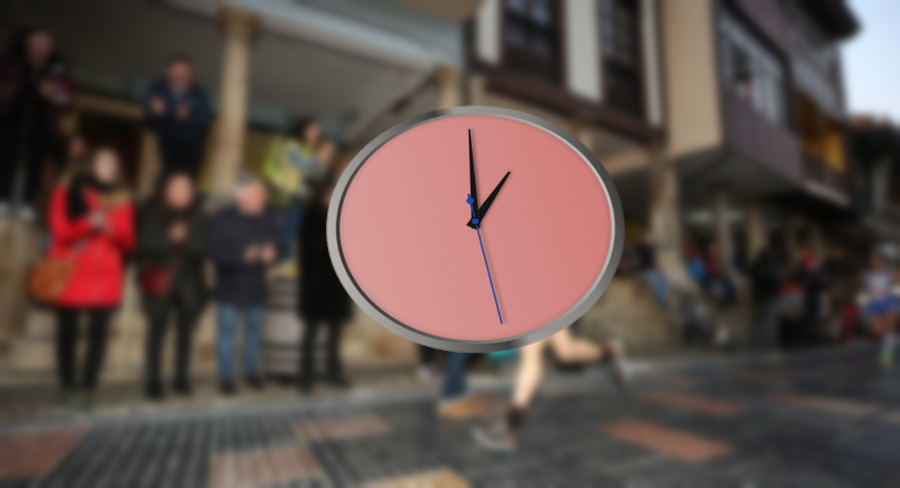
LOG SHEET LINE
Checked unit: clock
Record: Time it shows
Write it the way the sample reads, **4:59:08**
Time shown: **12:59:28**
